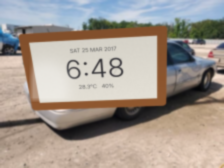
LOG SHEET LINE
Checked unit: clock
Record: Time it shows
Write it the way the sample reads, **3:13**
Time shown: **6:48**
